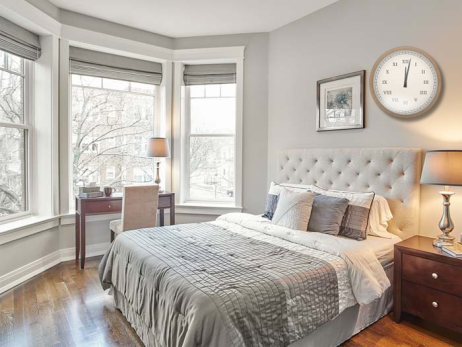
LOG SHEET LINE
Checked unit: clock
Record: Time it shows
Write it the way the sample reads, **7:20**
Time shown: **12:02**
